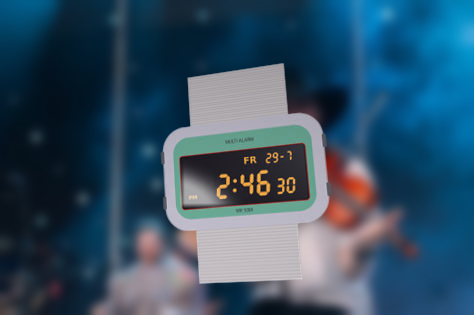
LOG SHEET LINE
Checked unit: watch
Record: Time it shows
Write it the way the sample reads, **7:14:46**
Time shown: **2:46:30**
